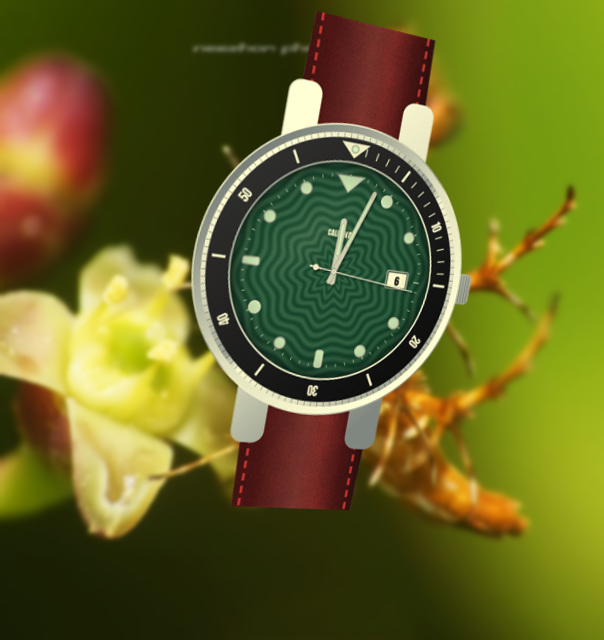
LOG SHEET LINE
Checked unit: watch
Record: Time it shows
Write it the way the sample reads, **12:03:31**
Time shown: **12:03:16**
